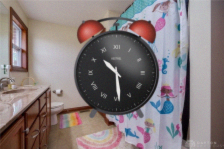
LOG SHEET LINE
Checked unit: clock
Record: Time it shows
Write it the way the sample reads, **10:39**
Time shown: **10:29**
